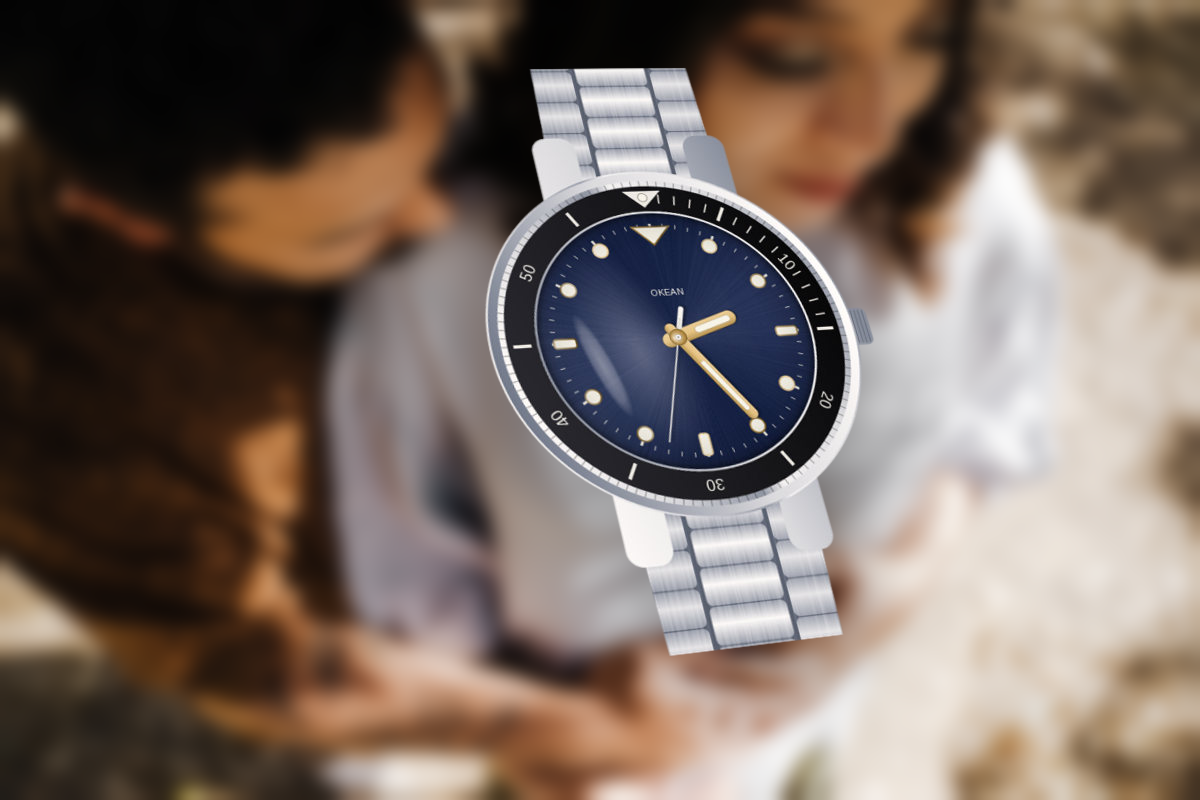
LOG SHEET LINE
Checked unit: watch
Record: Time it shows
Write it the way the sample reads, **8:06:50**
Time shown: **2:24:33**
